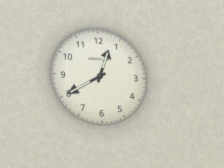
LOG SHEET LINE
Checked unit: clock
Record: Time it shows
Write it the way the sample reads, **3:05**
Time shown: **12:40**
